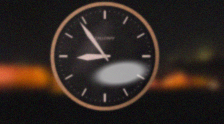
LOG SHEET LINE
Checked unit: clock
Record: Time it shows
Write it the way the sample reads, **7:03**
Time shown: **8:54**
